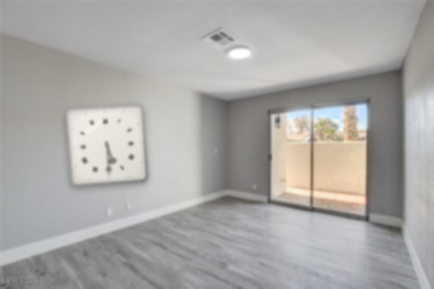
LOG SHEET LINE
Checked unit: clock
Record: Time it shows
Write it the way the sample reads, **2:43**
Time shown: **5:30**
